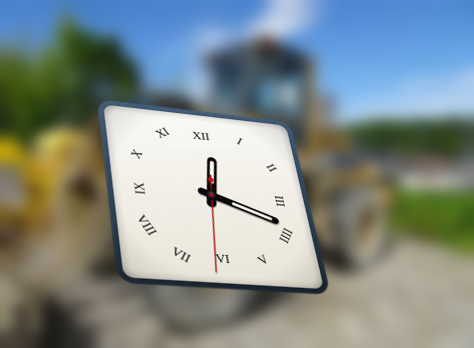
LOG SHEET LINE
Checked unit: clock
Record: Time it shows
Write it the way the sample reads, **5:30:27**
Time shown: **12:18:31**
